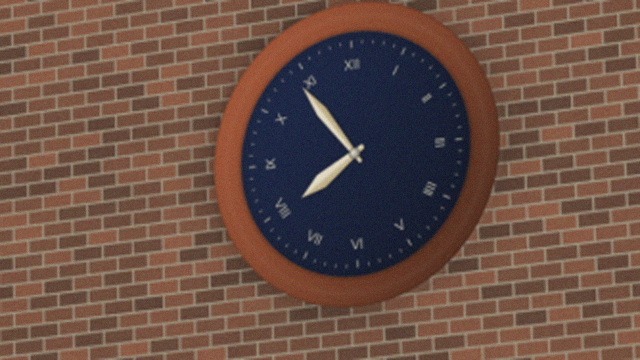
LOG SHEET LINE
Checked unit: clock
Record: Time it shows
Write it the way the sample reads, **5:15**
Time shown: **7:54**
